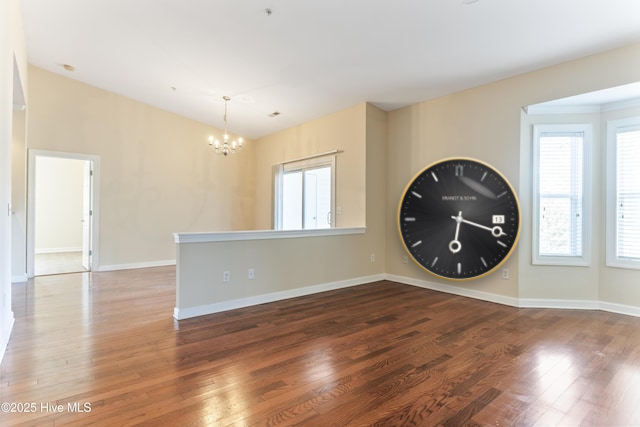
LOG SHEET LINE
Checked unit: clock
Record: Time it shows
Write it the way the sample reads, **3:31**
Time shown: **6:18**
